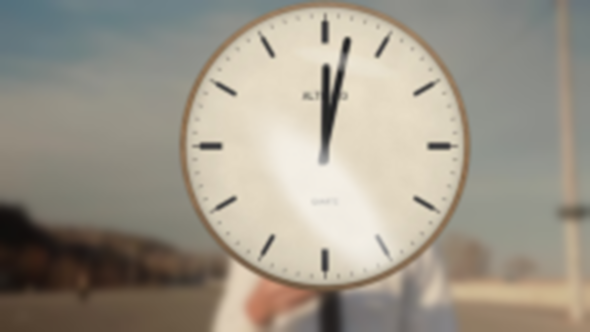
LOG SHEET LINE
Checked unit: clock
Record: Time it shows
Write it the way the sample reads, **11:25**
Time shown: **12:02**
